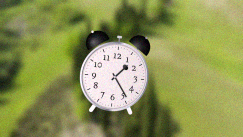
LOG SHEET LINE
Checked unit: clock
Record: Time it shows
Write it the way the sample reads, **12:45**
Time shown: **1:24**
